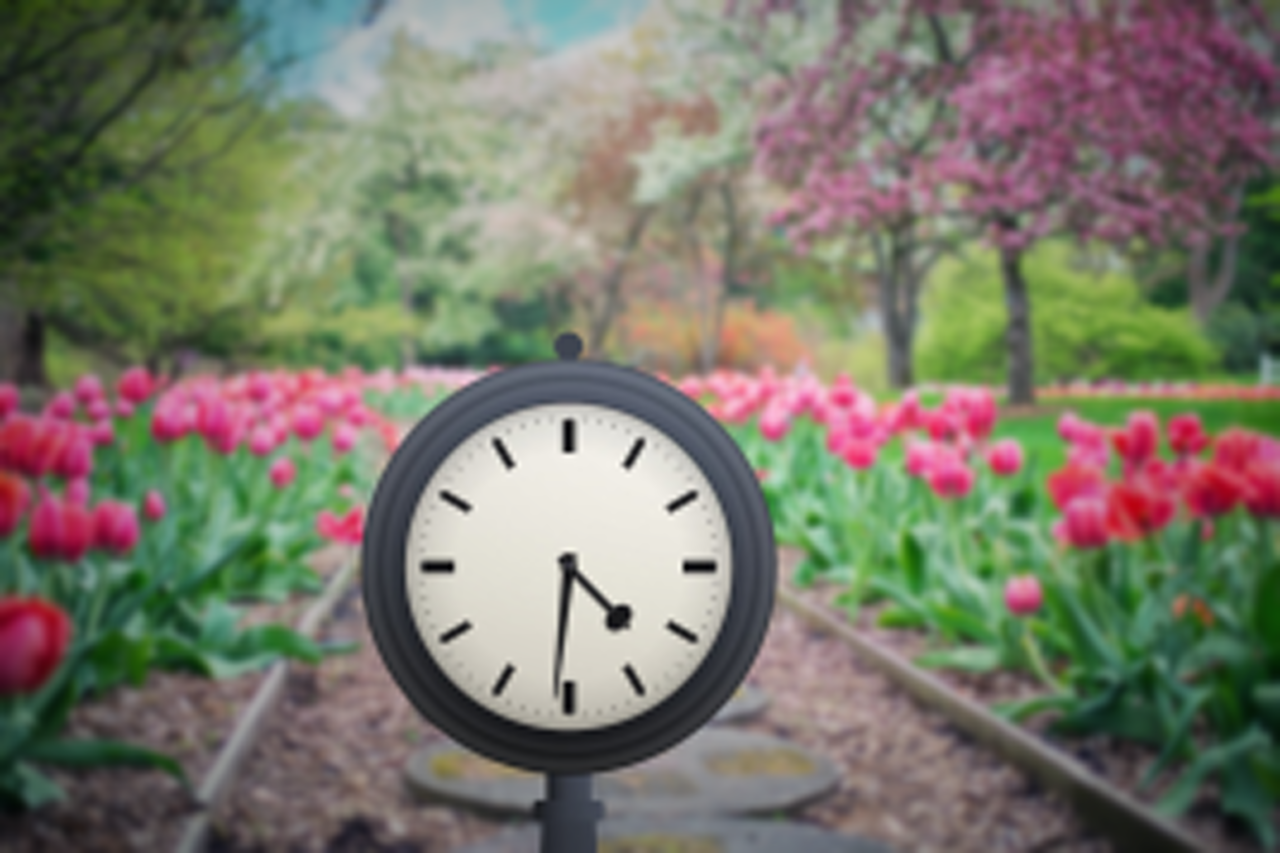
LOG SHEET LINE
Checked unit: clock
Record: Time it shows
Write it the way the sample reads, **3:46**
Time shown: **4:31**
